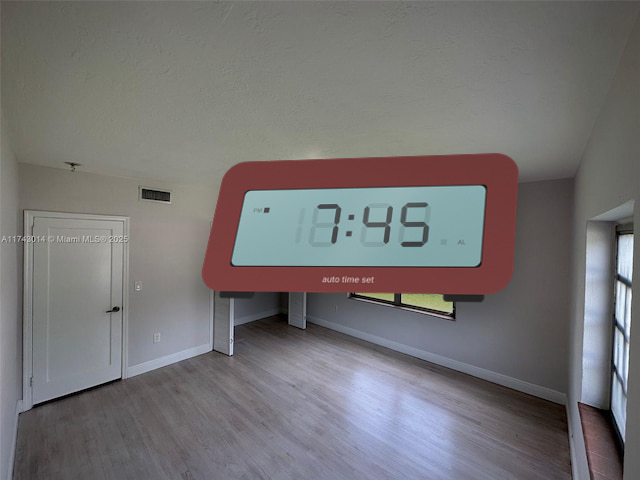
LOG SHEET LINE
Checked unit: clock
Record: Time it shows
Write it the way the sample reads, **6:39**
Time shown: **7:45**
